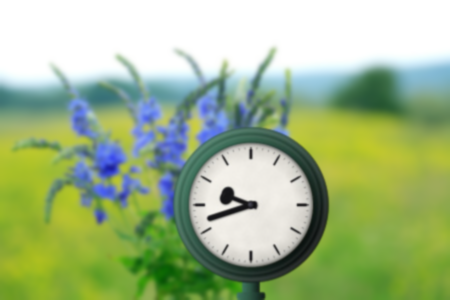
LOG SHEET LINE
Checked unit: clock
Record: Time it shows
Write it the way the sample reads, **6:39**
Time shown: **9:42**
